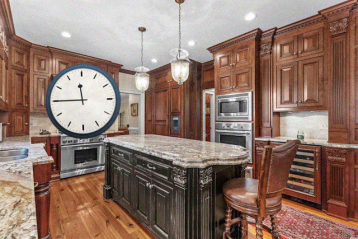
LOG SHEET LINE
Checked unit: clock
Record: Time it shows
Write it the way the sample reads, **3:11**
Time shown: **11:45**
